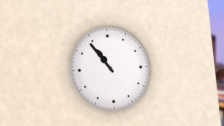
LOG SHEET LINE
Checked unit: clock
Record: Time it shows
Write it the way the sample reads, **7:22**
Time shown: **10:54**
